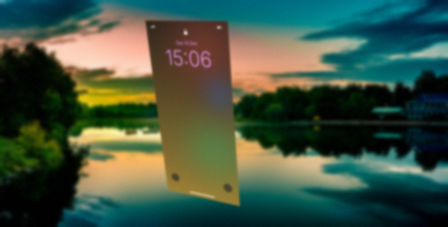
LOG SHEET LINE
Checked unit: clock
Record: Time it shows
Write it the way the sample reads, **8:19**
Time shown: **15:06**
